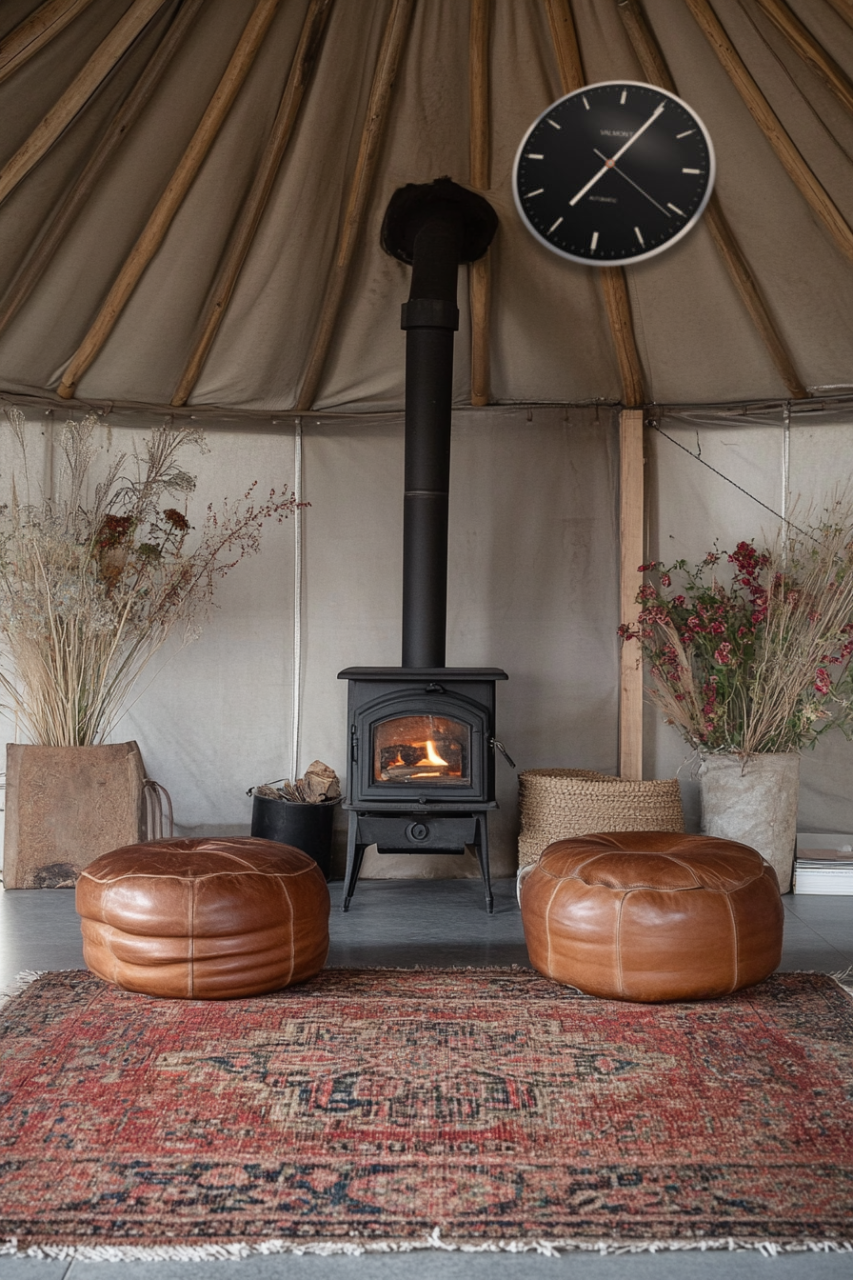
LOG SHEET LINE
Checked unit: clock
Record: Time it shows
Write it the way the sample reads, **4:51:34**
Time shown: **7:05:21**
